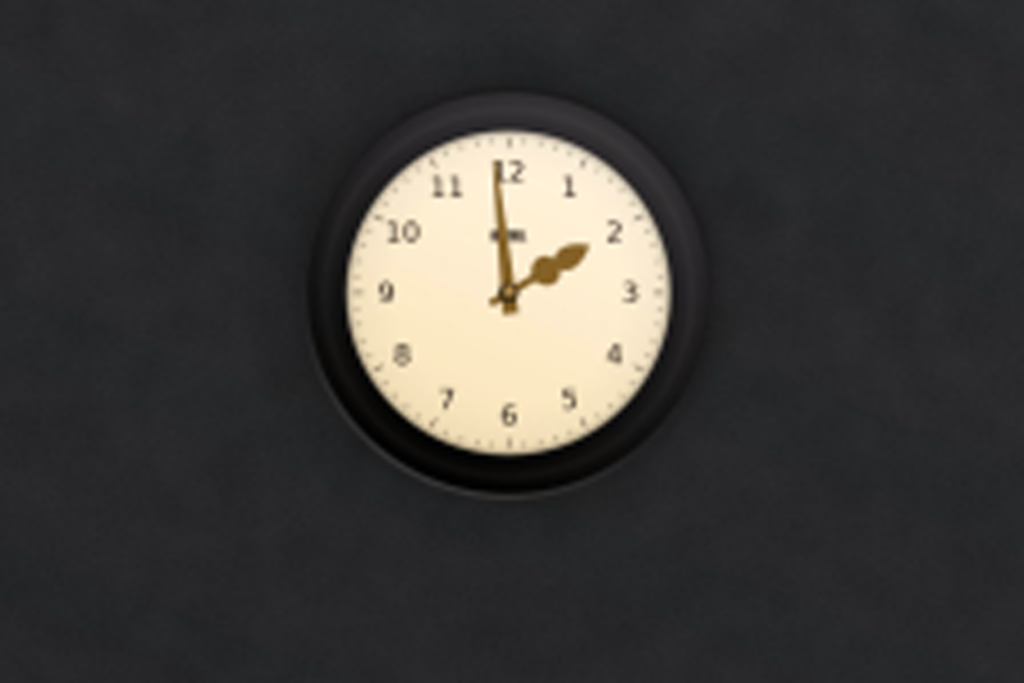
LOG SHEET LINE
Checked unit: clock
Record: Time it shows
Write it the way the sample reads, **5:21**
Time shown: **1:59**
